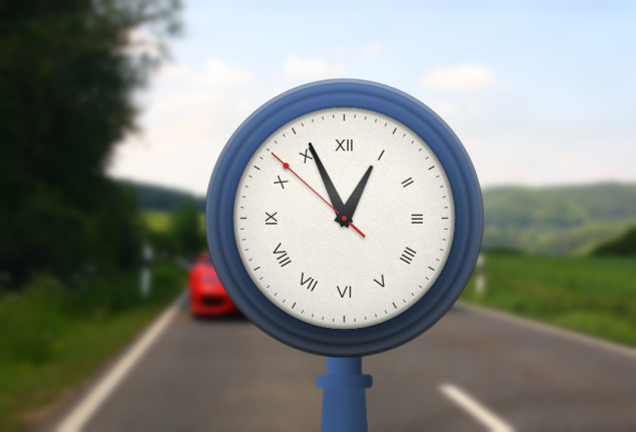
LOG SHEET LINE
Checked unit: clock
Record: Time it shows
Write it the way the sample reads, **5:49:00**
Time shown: **12:55:52**
